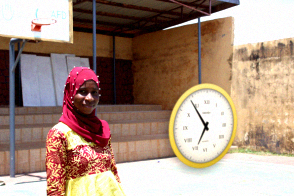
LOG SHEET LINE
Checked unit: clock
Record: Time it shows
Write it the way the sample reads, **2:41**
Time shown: **6:54**
